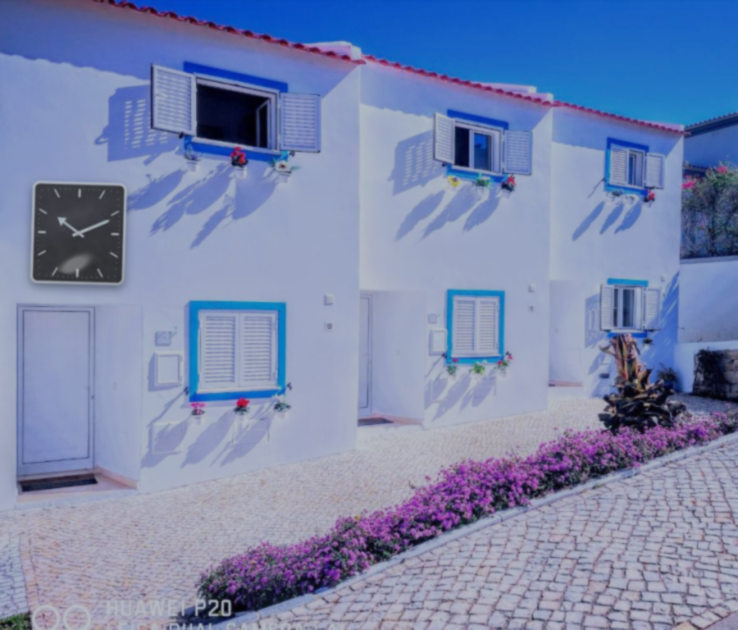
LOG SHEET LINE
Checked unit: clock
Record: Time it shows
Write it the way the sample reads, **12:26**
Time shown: **10:11**
